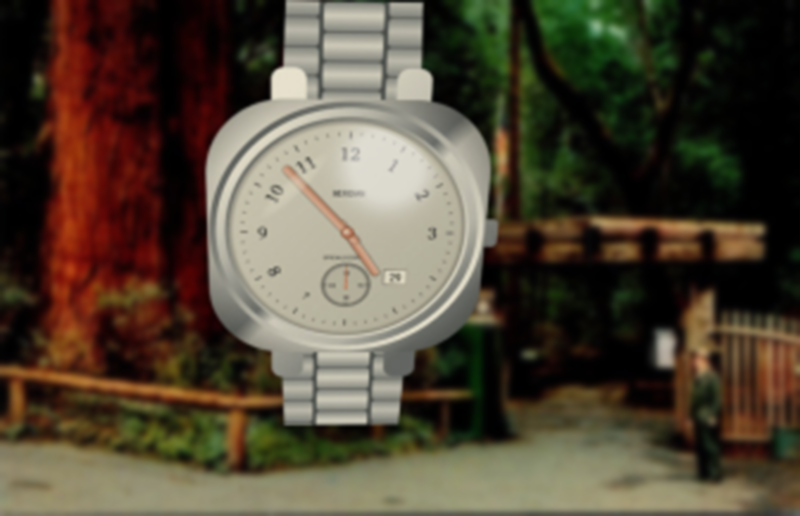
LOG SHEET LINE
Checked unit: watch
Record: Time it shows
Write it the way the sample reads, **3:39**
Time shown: **4:53**
